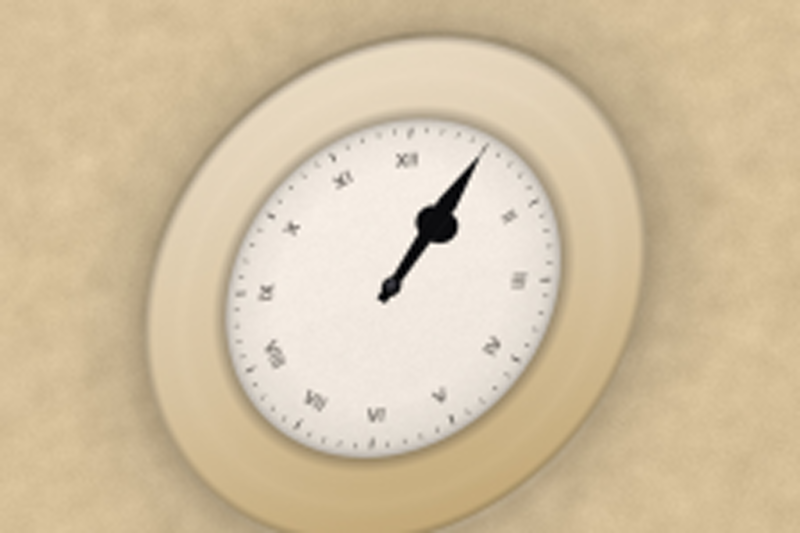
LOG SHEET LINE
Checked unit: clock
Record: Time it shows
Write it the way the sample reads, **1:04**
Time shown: **1:05**
